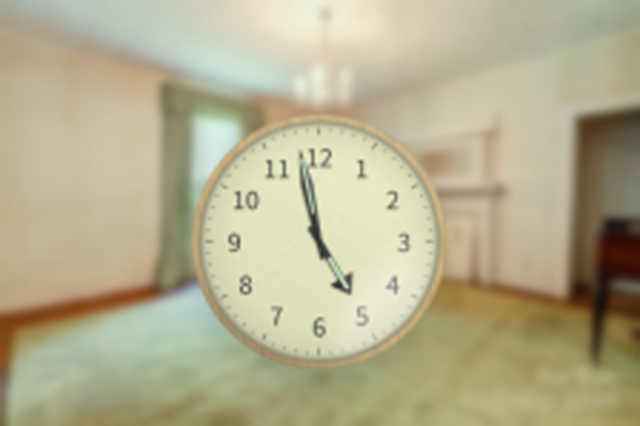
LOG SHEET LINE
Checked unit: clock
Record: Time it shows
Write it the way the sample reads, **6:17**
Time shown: **4:58**
